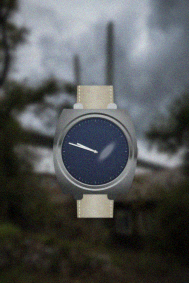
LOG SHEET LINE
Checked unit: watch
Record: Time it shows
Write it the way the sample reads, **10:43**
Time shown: **9:48**
